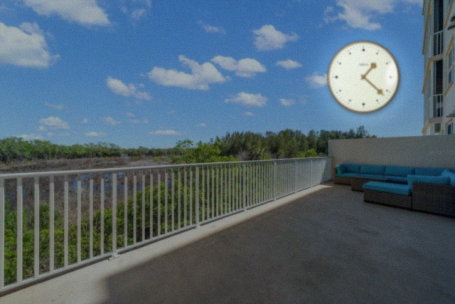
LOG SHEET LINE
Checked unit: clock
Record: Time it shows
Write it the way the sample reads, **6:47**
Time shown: **1:22**
